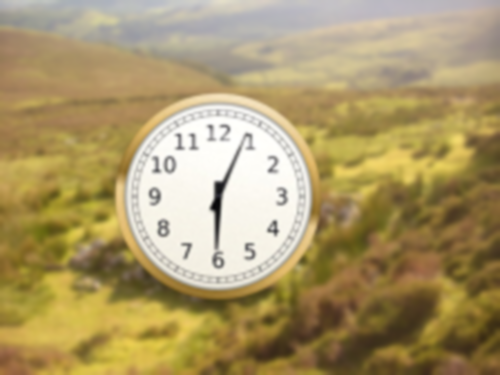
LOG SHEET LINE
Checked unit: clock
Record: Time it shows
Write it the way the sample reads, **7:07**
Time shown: **6:04**
